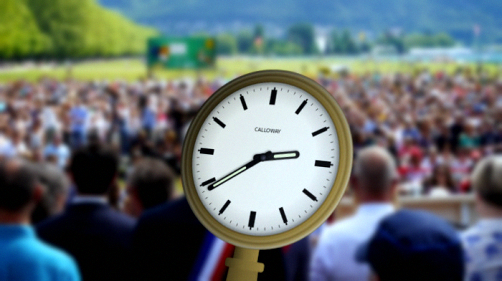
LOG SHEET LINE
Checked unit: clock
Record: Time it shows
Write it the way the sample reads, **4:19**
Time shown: **2:39**
